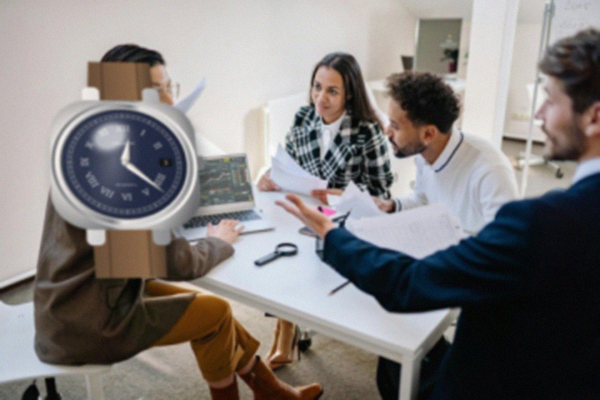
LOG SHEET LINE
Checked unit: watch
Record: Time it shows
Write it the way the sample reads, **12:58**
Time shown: **12:22**
